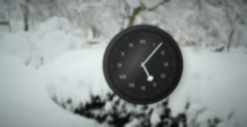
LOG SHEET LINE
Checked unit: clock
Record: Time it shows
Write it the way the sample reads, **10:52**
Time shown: **5:07**
